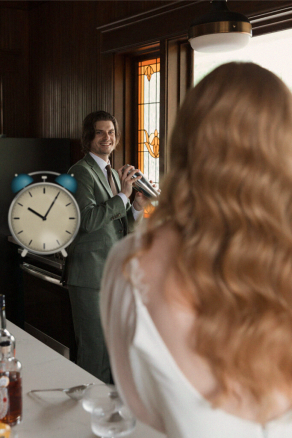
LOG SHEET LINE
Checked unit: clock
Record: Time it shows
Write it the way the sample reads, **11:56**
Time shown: **10:05**
